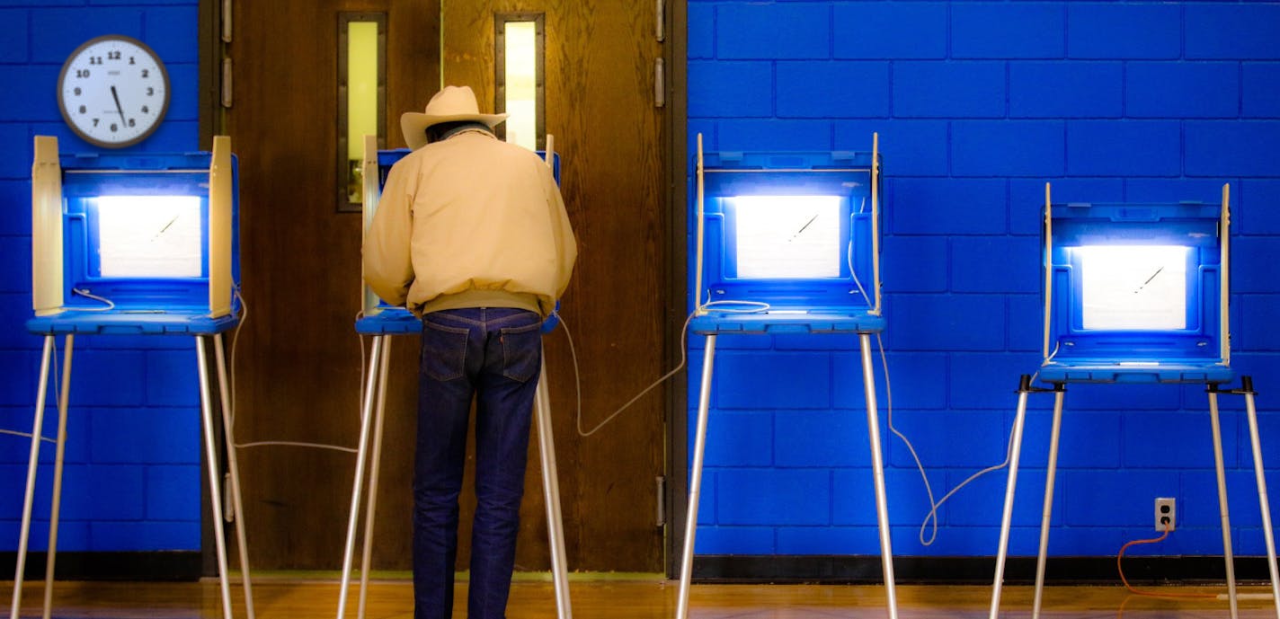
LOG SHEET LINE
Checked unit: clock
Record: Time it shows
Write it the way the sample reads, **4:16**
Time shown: **5:27**
